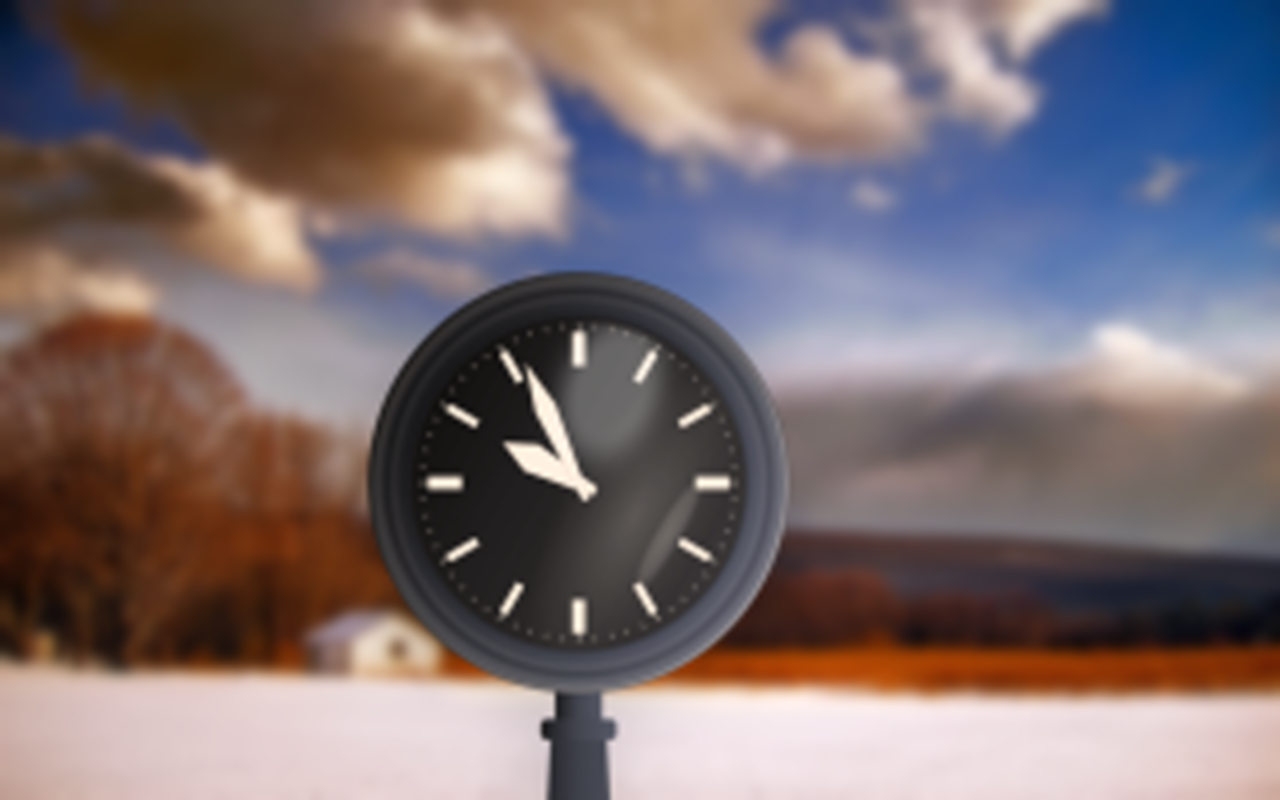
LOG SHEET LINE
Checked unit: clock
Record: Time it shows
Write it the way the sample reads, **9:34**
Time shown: **9:56**
